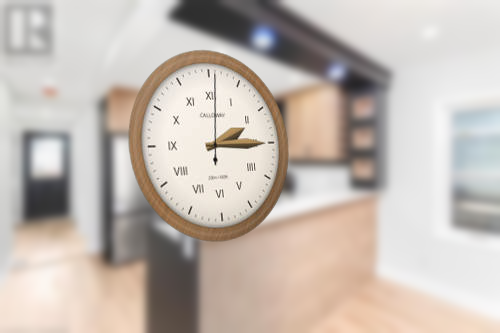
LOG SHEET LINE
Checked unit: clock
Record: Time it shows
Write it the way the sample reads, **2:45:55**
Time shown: **2:15:01**
